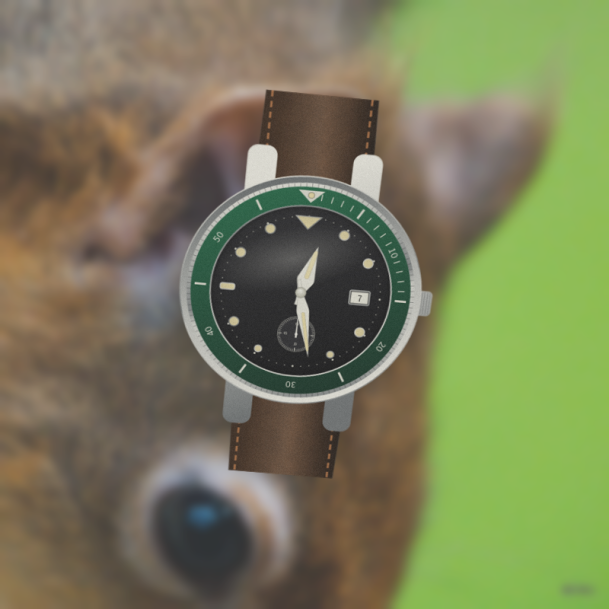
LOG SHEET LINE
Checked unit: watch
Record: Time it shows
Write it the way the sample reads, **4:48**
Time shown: **12:28**
